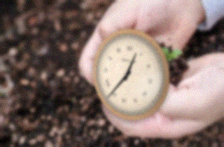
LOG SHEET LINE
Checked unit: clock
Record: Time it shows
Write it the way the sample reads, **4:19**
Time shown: **12:36**
